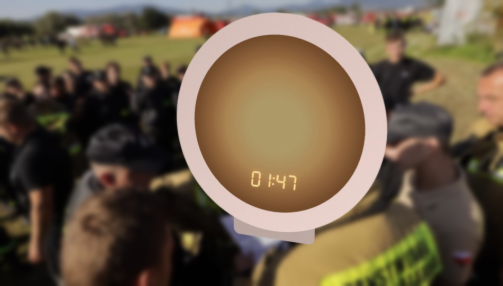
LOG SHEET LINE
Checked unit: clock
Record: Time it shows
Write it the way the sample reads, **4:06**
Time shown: **1:47**
